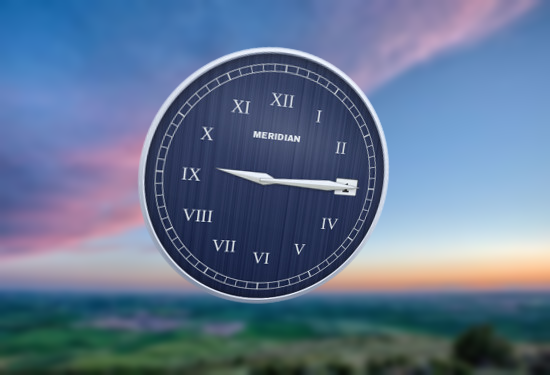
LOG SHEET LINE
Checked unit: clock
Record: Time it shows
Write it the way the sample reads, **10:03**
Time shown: **9:15**
